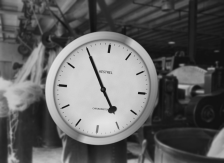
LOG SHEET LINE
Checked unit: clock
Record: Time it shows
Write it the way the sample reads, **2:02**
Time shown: **4:55**
